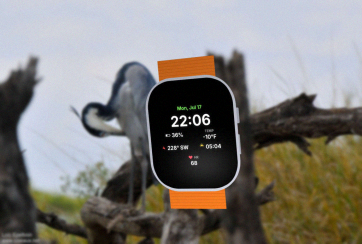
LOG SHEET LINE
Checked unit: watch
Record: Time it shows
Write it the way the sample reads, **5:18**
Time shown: **22:06**
